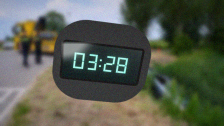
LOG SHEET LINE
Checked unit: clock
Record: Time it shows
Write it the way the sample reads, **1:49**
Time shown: **3:28**
